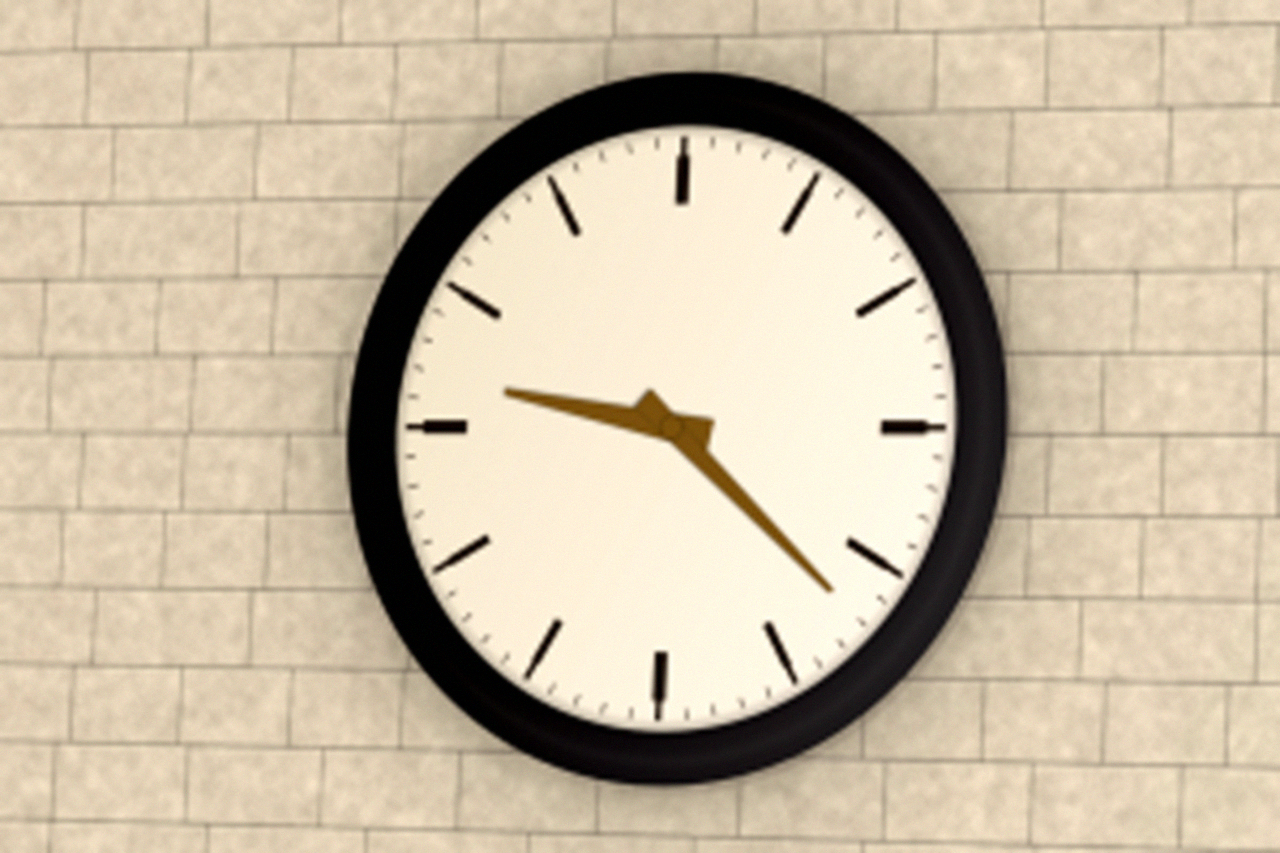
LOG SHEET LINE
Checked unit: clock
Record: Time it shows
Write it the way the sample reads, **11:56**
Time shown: **9:22**
